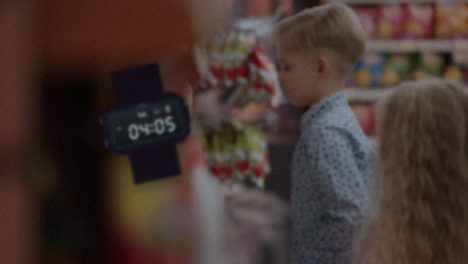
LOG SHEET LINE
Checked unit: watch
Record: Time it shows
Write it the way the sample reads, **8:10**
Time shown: **4:05**
